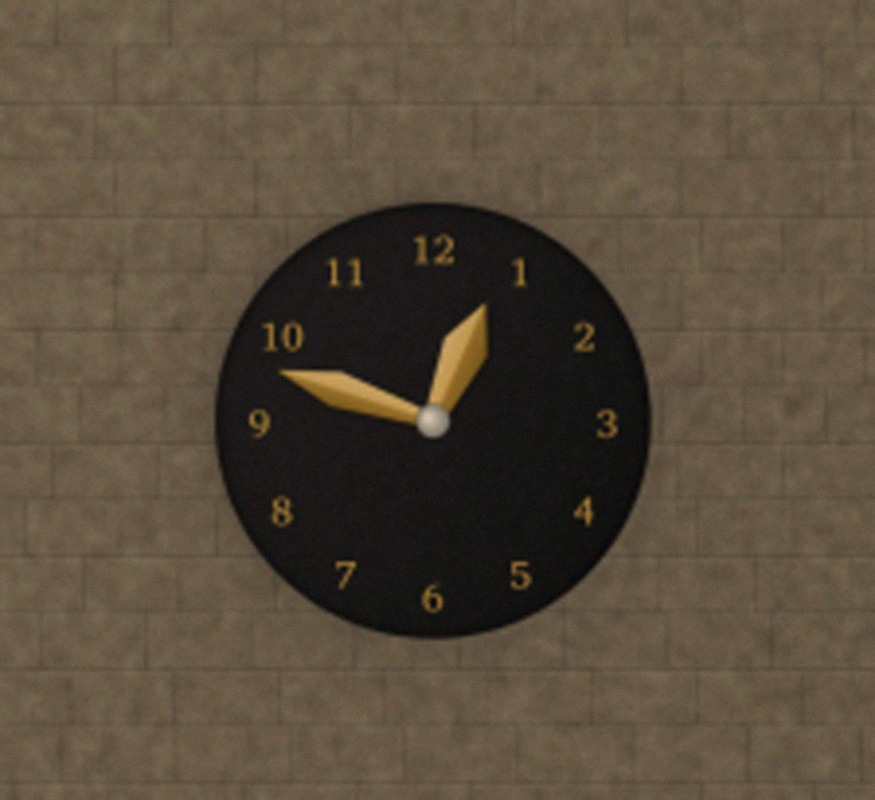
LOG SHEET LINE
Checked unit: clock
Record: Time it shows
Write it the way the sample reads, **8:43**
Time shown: **12:48**
